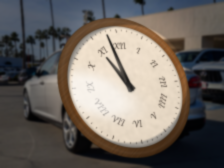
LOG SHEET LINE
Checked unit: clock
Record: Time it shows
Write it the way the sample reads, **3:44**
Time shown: **10:58**
